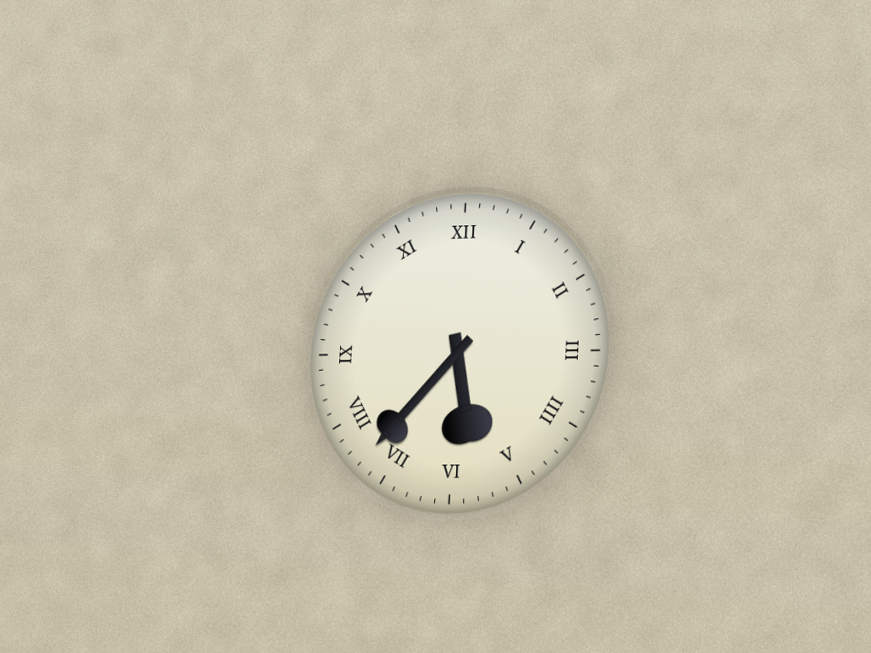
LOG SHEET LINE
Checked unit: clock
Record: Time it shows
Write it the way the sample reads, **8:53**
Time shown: **5:37**
